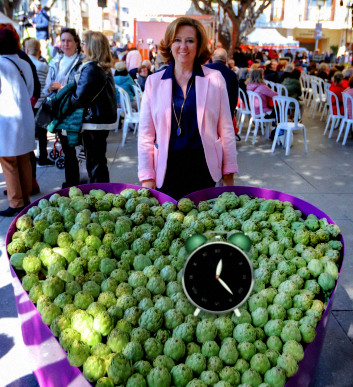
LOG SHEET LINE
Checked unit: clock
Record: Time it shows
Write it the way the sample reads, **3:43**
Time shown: **12:23**
